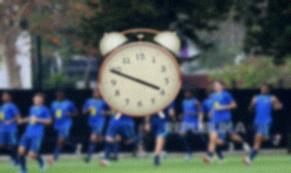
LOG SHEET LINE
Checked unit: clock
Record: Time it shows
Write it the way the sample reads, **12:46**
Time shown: **3:49**
